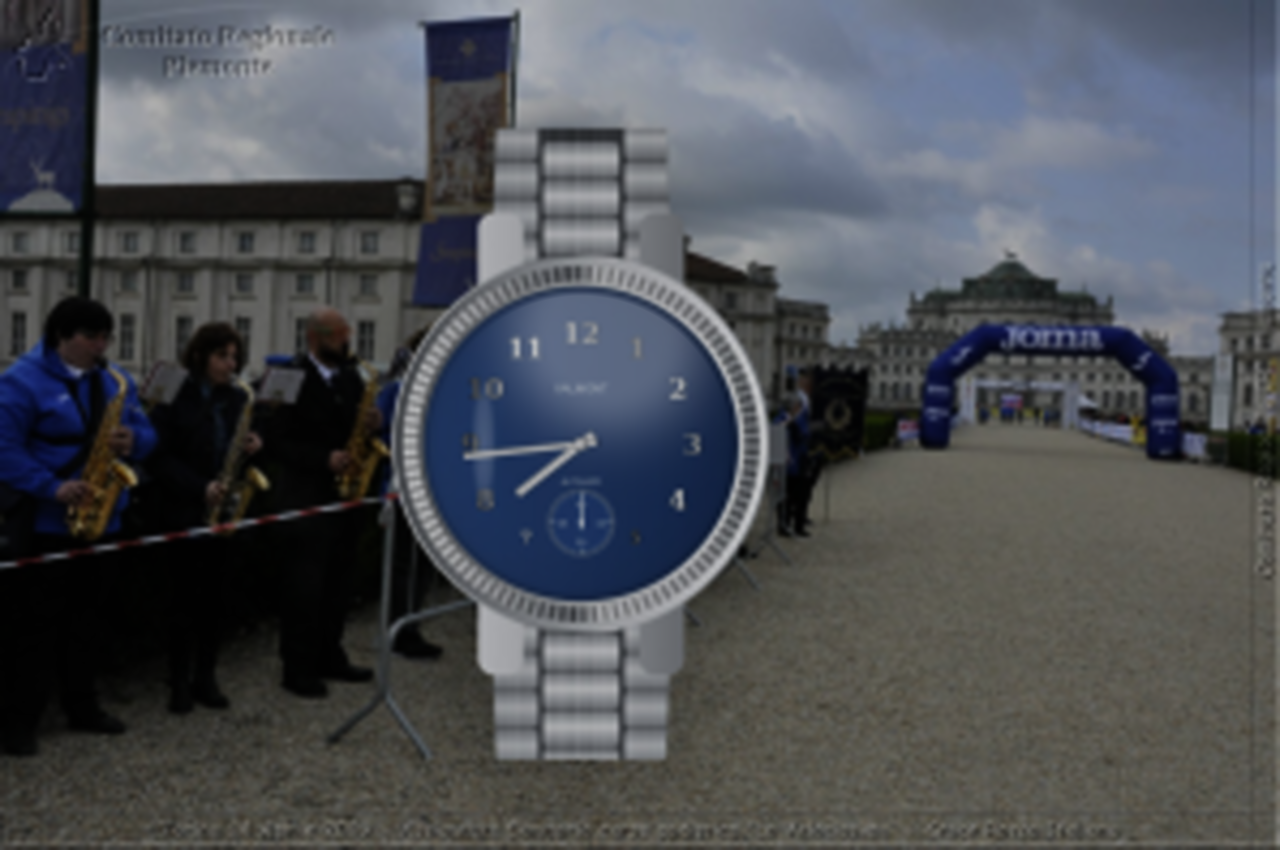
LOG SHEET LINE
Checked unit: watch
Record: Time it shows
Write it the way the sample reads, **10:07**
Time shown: **7:44**
